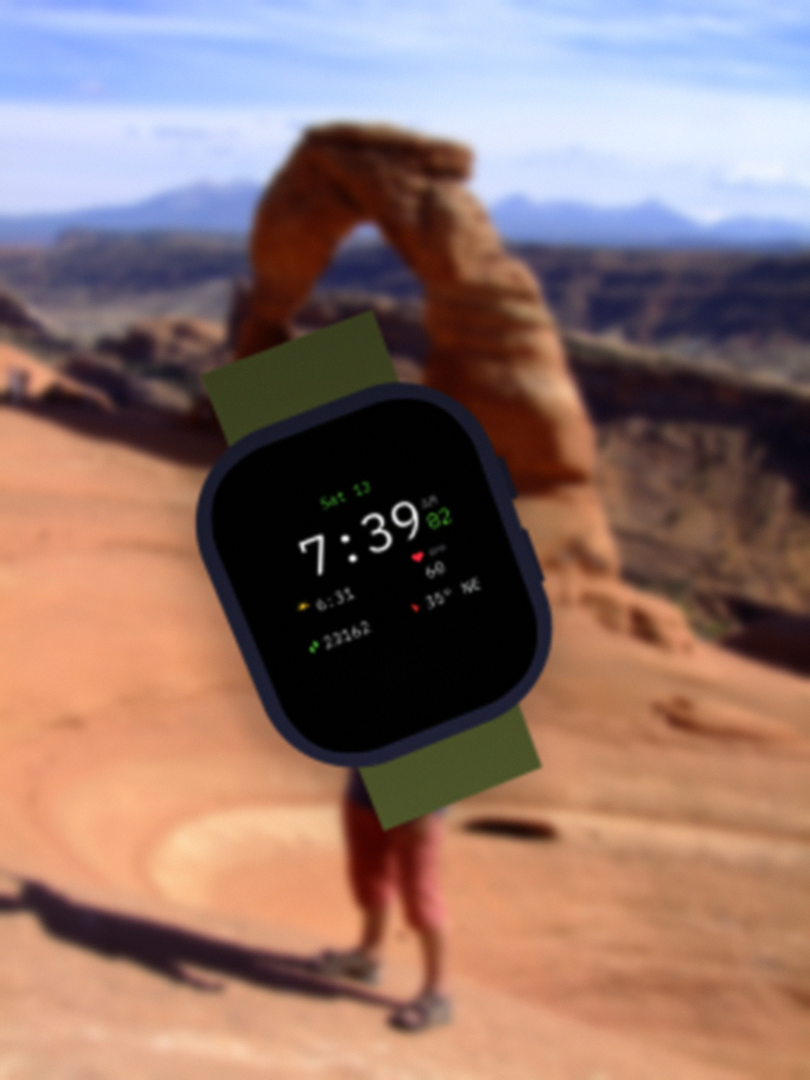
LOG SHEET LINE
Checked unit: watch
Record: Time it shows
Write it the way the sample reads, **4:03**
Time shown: **7:39**
